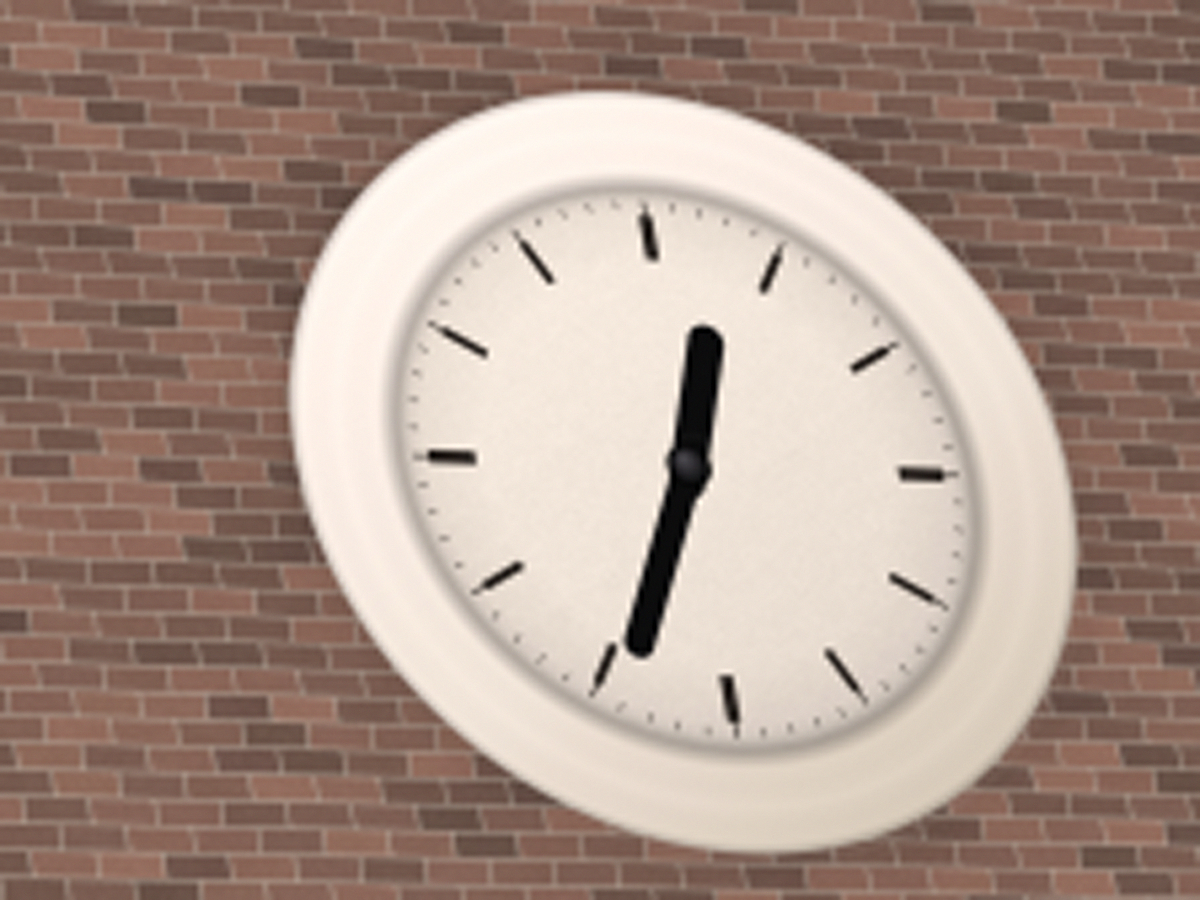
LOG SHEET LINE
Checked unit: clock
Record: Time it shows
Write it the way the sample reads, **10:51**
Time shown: **12:34**
